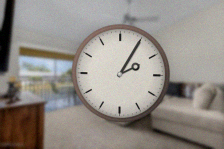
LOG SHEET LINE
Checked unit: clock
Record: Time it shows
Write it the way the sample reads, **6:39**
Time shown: **2:05**
